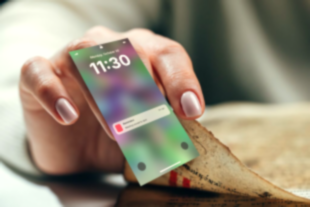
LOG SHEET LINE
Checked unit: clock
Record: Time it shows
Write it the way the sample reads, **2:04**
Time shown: **11:30**
